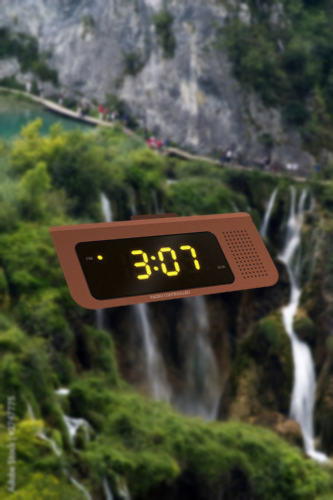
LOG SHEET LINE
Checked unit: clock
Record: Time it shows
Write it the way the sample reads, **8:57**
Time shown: **3:07**
